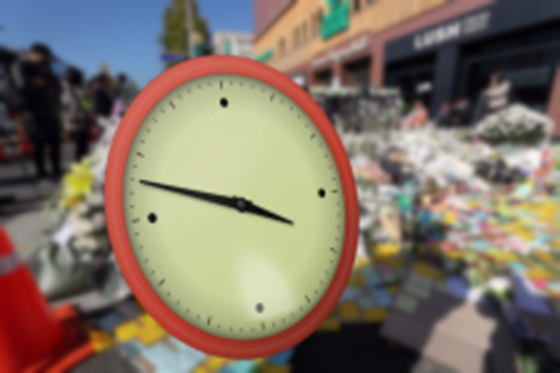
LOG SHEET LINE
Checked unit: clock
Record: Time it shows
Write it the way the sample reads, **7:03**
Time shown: **3:48**
